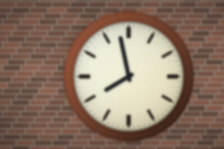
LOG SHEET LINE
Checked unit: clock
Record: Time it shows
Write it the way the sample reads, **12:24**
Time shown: **7:58**
